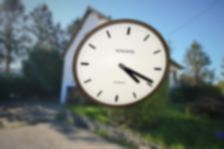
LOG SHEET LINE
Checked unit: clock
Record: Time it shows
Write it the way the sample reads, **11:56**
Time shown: **4:19**
